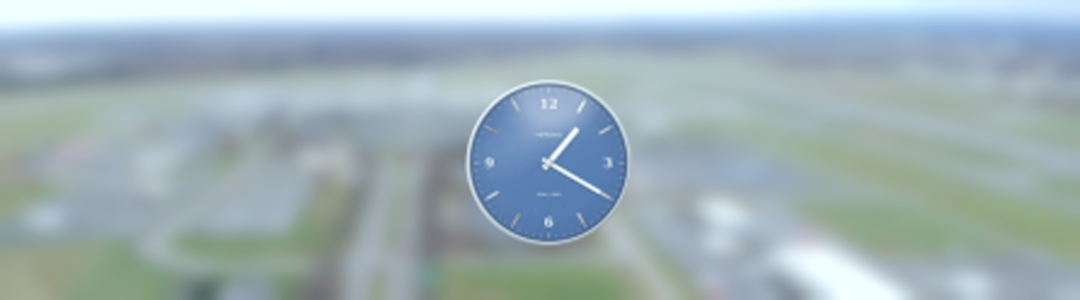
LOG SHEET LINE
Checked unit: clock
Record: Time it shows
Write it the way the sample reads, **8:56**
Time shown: **1:20**
